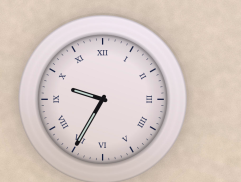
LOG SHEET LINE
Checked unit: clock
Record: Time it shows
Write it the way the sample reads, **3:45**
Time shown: **9:35**
